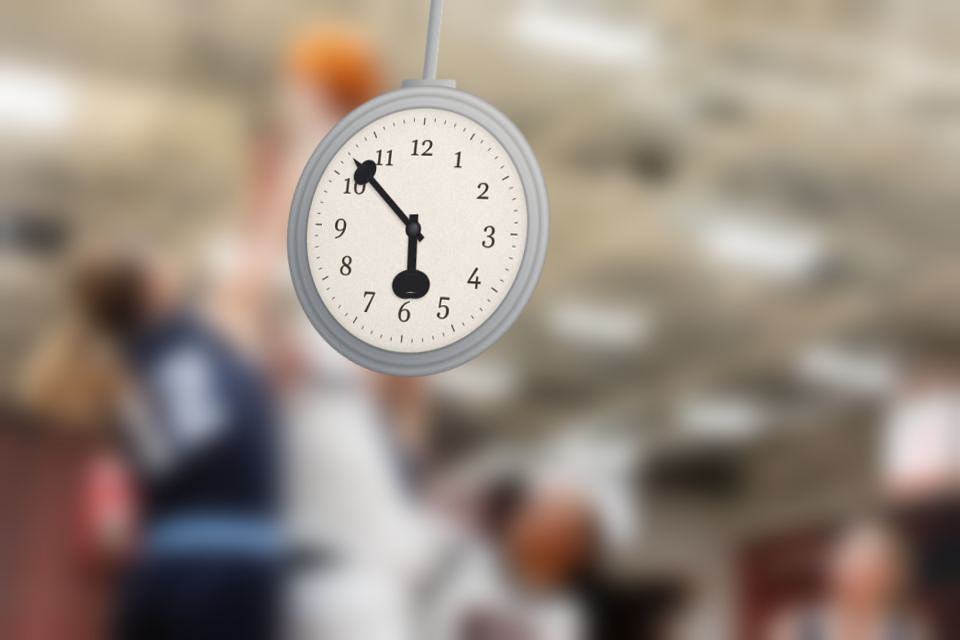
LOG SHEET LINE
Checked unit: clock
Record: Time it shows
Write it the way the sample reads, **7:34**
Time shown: **5:52**
